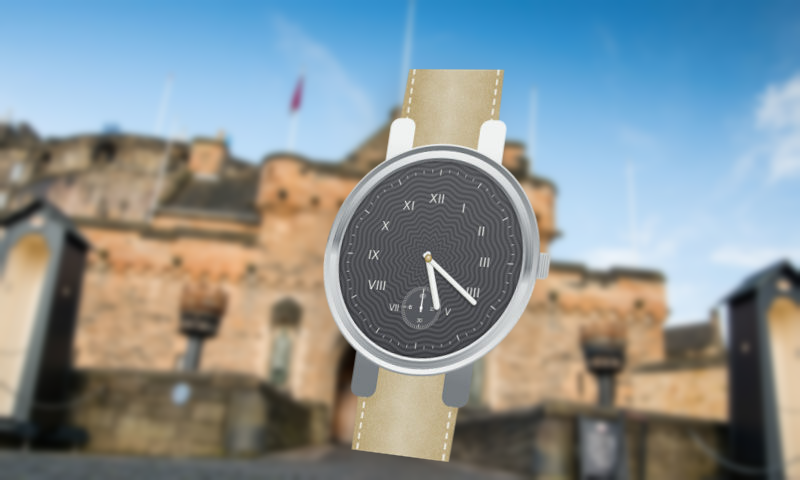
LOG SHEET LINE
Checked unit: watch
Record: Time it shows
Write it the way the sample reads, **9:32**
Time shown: **5:21**
